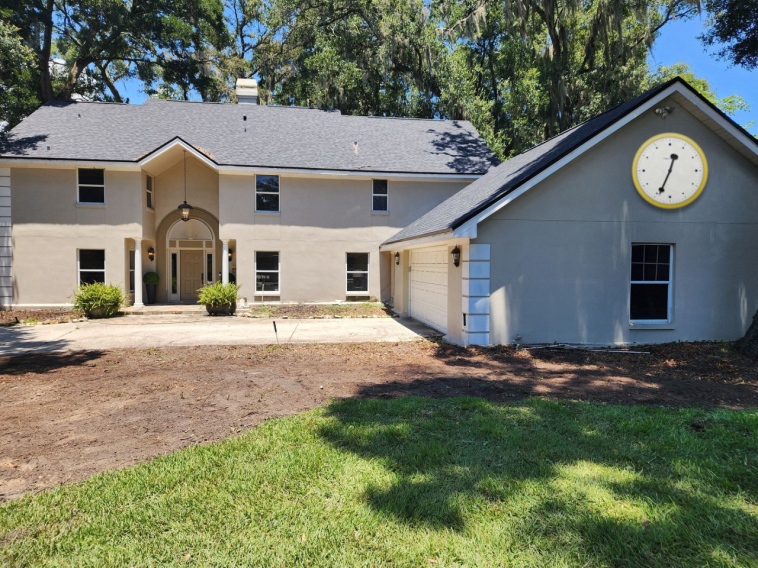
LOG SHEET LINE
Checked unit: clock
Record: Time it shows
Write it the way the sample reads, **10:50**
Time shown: **12:34**
